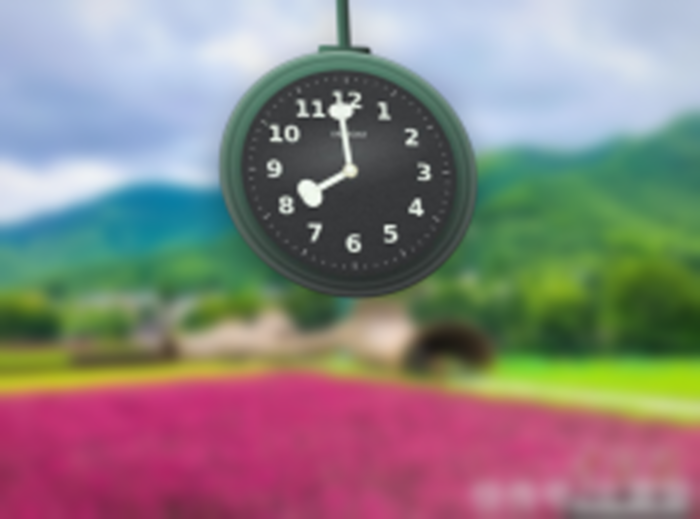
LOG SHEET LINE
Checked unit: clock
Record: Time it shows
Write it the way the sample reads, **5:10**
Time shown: **7:59**
